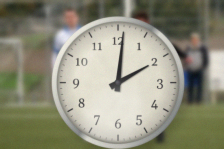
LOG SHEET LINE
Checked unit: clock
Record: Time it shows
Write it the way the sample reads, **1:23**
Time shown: **2:01**
